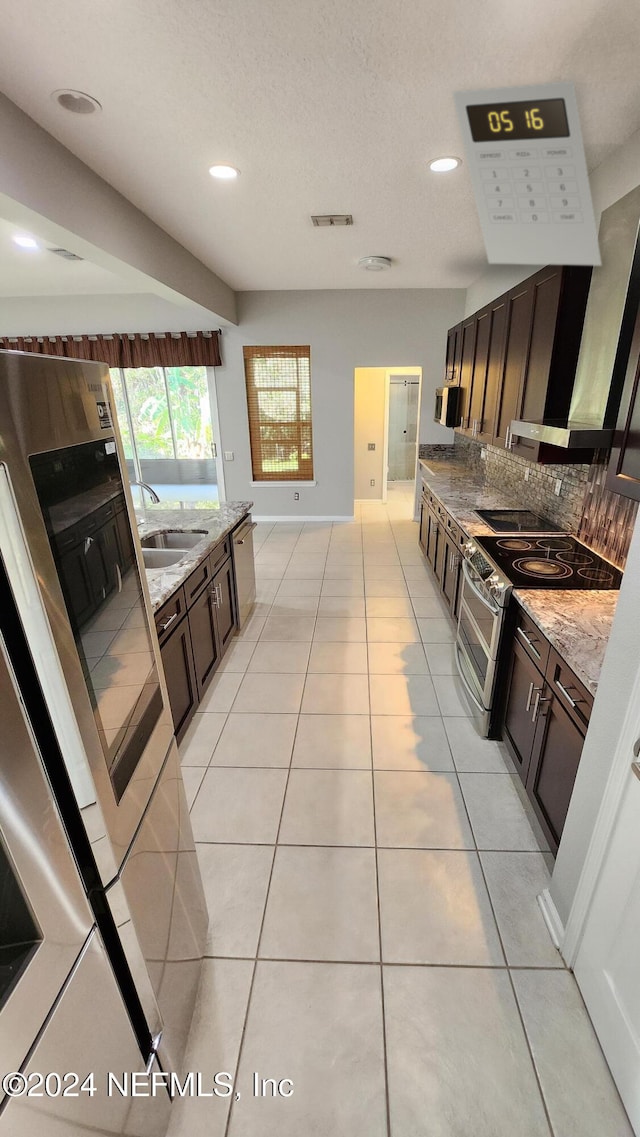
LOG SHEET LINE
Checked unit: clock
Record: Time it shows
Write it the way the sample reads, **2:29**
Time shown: **5:16**
